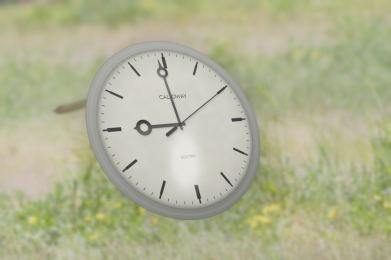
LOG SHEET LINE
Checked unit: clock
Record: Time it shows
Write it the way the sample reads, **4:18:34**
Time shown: **8:59:10**
